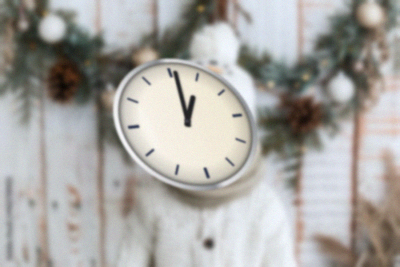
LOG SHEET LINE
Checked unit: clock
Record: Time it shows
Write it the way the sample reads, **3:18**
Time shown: **1:01**
